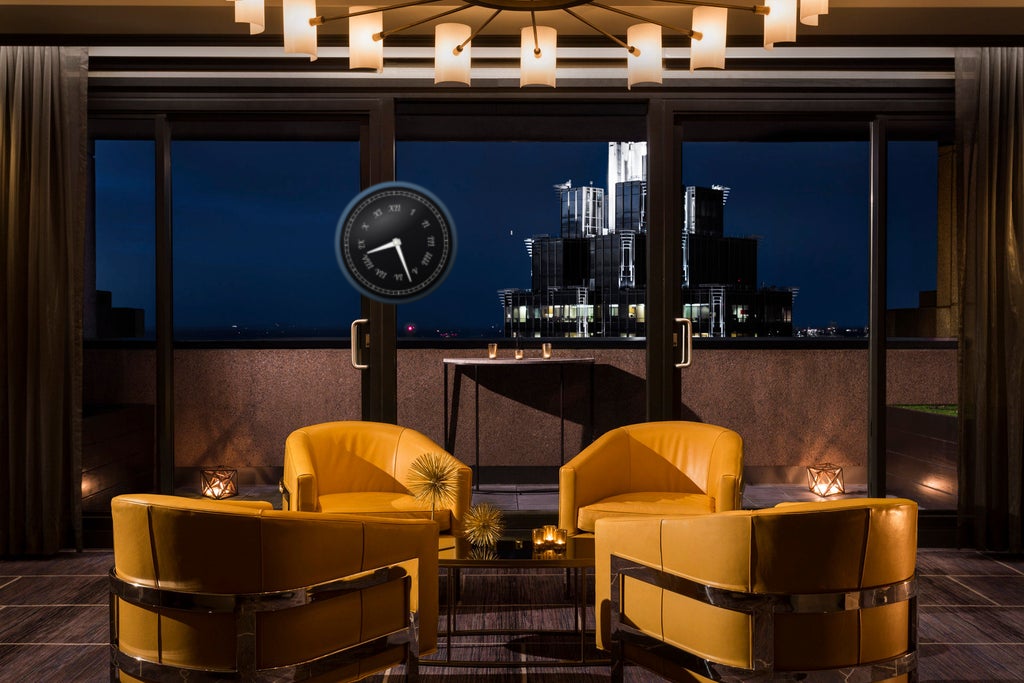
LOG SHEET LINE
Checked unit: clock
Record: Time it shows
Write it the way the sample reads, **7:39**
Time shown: **8:27**
